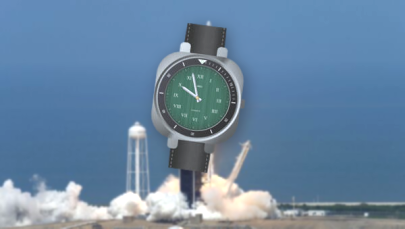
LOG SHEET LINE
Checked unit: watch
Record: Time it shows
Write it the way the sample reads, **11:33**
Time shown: **9:57**
